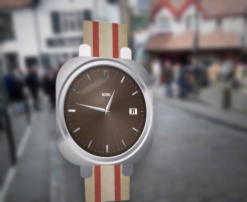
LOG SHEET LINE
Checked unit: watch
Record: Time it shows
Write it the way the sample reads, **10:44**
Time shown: **12:47**
